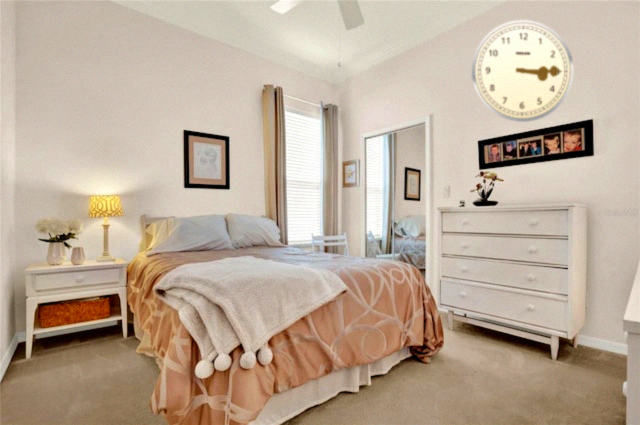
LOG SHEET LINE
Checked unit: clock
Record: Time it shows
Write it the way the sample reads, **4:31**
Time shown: **3:15**
